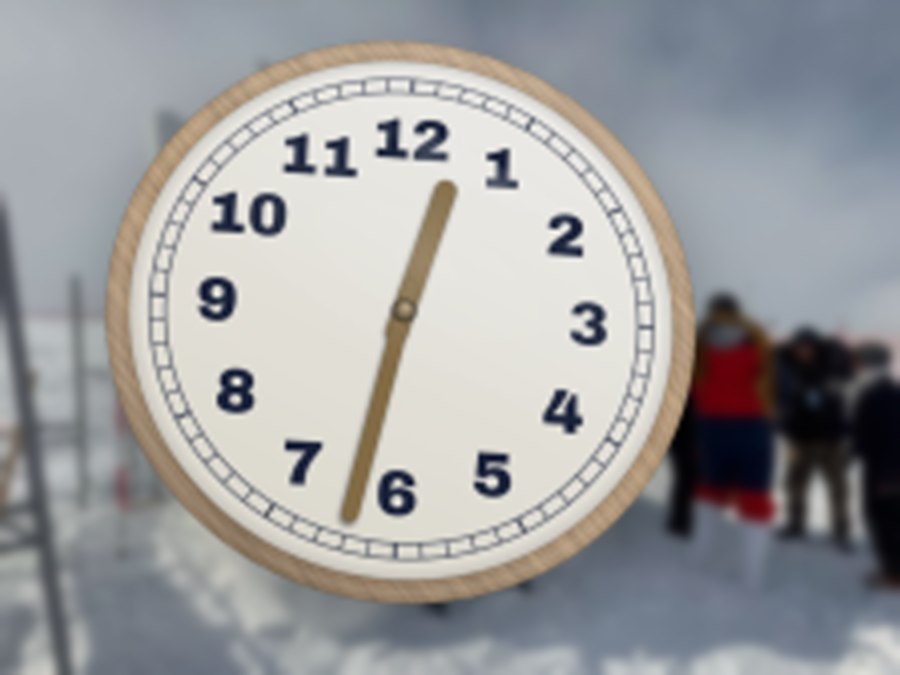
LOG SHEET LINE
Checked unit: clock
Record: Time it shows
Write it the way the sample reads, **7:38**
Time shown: **12:32**
